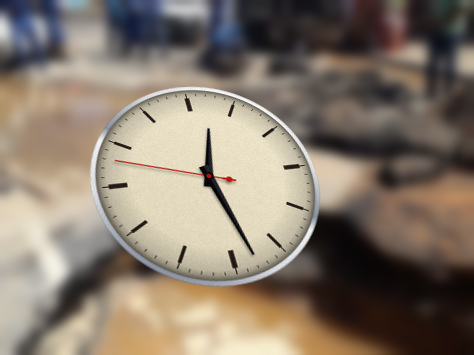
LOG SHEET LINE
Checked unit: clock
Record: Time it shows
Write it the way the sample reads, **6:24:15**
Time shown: **12:27:48**
